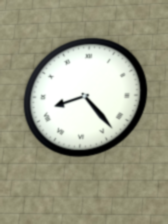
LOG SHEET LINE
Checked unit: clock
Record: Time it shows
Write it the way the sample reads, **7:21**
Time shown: **8:23**
